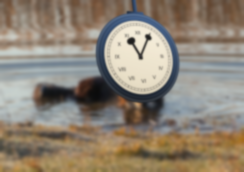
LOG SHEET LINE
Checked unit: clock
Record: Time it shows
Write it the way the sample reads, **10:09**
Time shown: **11:05**
